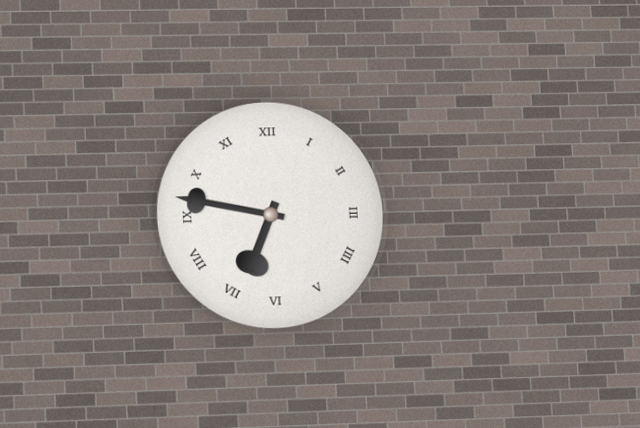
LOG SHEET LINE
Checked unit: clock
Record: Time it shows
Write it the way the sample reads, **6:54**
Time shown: **6:47**
